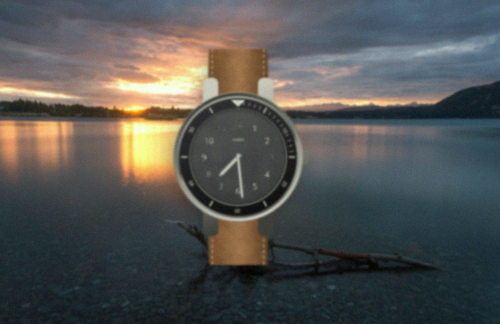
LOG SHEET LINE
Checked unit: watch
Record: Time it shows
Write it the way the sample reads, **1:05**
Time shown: **7:29**
